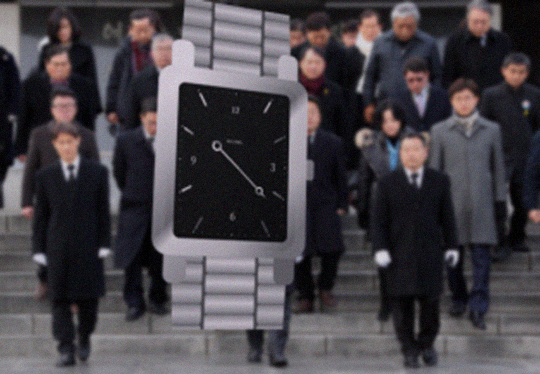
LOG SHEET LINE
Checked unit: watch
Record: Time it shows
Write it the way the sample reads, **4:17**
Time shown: **10:22**
